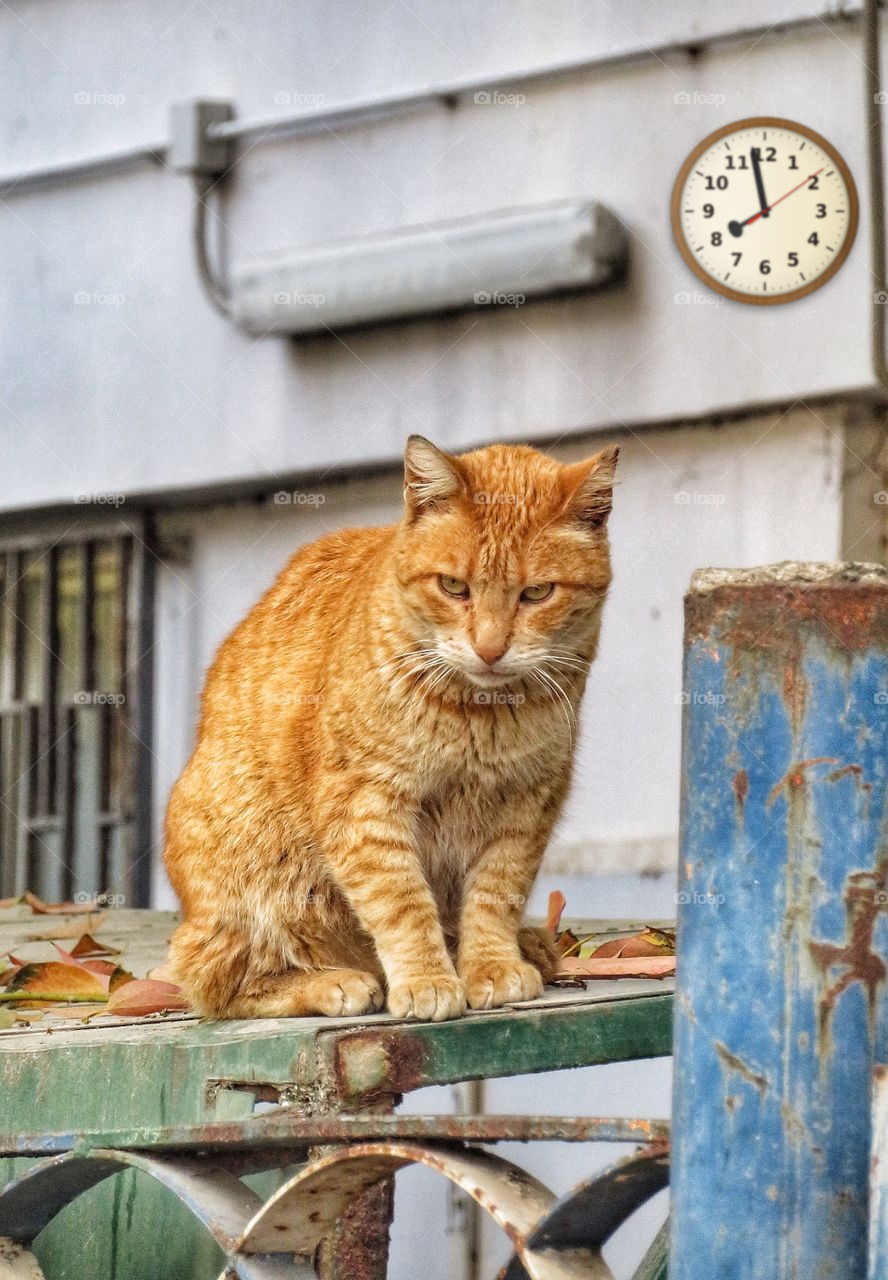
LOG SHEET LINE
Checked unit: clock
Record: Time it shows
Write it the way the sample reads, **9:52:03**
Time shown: **7:58:09**
